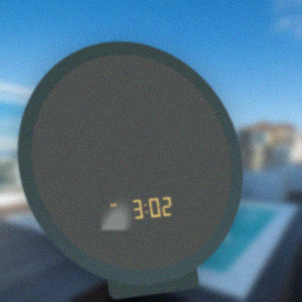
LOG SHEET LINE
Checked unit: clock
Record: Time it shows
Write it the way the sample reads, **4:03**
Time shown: **3:02**
